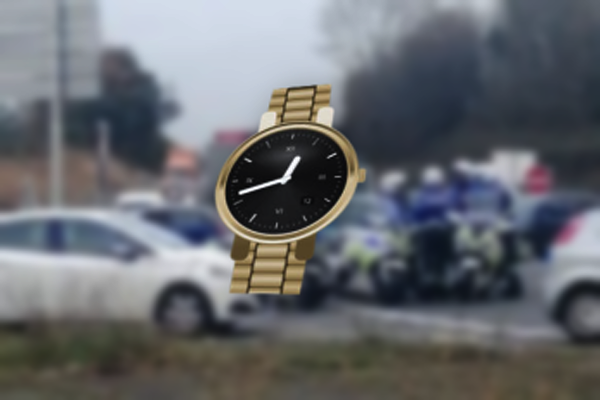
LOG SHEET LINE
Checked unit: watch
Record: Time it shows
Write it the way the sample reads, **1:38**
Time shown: **12:42**
